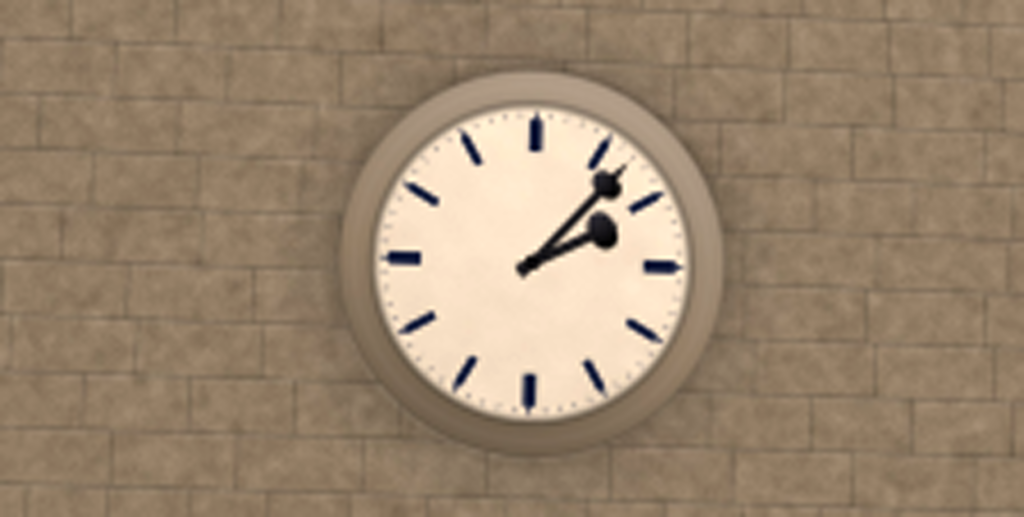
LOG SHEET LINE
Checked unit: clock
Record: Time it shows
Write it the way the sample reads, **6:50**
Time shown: **2:07**
